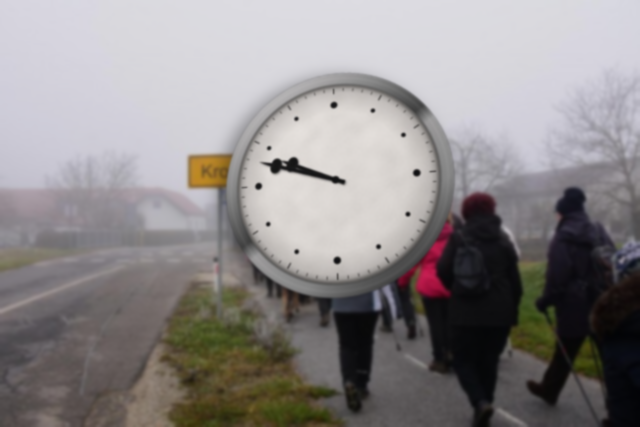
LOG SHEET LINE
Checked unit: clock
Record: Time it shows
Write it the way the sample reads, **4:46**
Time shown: **9:48**
